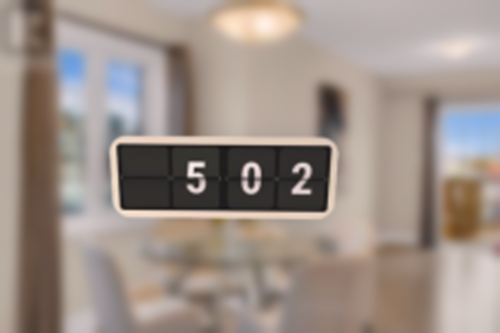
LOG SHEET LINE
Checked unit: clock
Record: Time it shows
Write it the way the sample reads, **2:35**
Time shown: **5:02**
